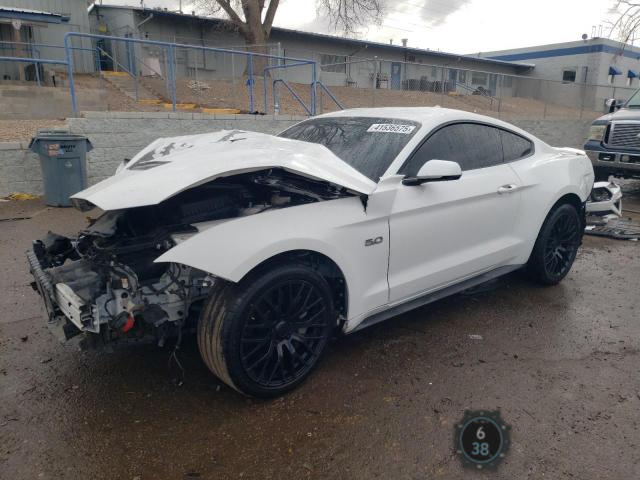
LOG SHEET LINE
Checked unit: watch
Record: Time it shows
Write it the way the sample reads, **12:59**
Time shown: **6:38**
